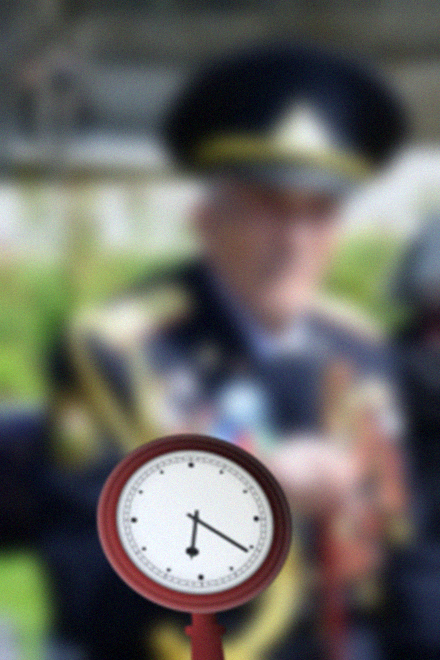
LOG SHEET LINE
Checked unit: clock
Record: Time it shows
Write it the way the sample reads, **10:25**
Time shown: **6:21**
